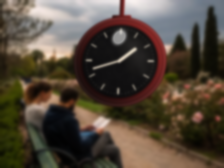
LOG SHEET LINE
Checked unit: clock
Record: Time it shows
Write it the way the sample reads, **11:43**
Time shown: **1:42**
